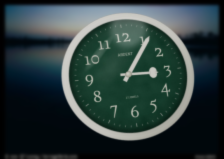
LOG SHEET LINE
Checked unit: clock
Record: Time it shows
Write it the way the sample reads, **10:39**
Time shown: **3:06**
